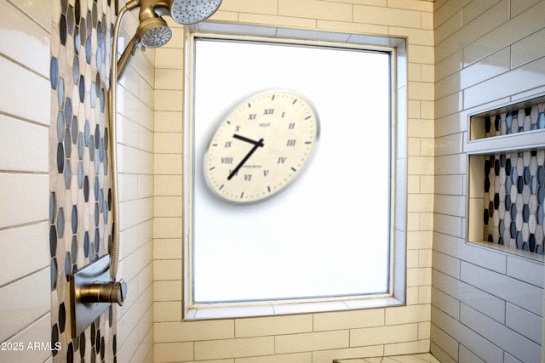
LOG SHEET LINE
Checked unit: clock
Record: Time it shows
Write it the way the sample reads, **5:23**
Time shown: **9:35**
